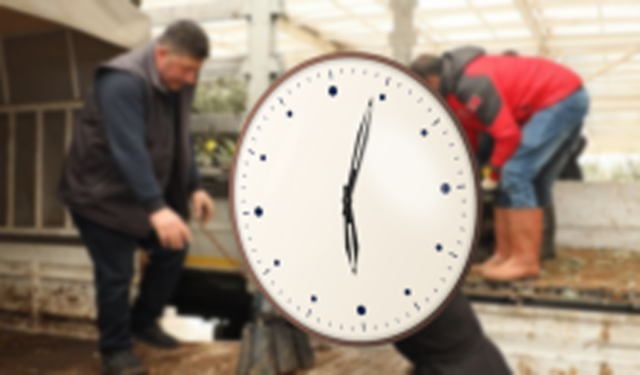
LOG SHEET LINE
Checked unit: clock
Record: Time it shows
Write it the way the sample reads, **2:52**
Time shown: **6:04**
